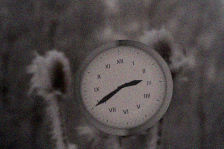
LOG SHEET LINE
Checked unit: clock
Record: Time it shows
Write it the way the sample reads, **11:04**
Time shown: **2:40**
